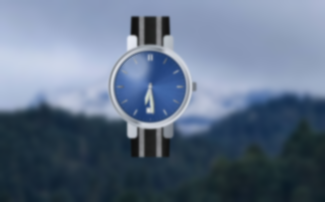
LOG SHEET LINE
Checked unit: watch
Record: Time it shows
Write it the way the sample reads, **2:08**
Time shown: **6:29**
